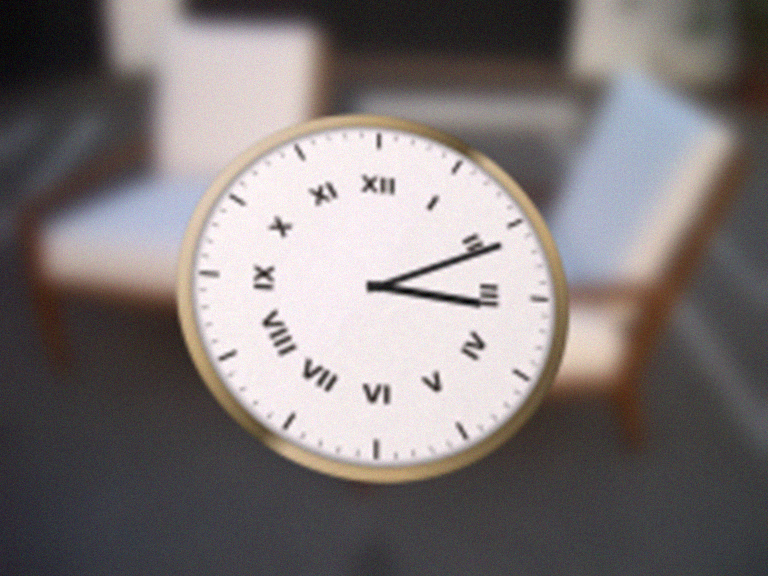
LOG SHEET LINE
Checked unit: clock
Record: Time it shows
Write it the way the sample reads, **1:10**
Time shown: **3:11**
